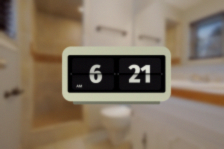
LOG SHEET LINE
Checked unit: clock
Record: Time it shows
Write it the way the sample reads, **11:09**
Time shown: **6:21**
